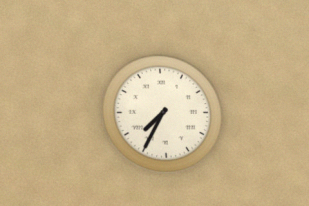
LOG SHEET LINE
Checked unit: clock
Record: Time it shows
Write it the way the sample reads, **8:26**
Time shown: **7:35**
